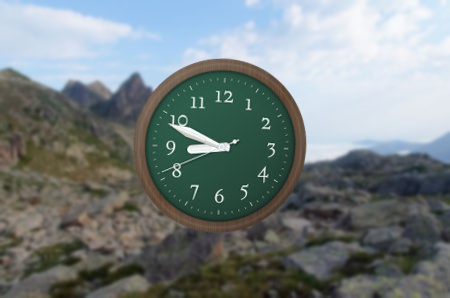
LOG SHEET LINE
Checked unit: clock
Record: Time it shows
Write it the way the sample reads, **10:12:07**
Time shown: **8:48:41**
